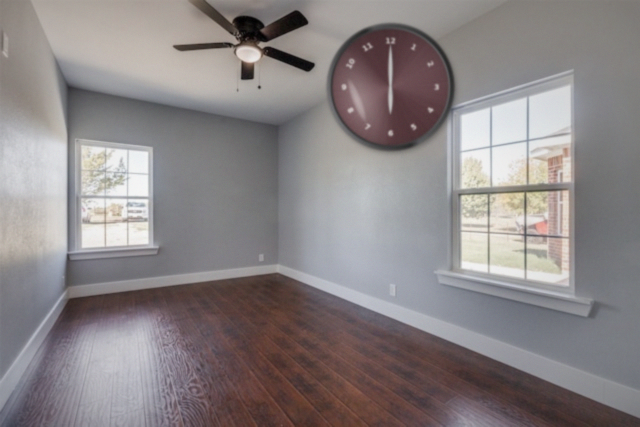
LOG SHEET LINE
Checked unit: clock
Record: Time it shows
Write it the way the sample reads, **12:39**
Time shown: **6:00**
